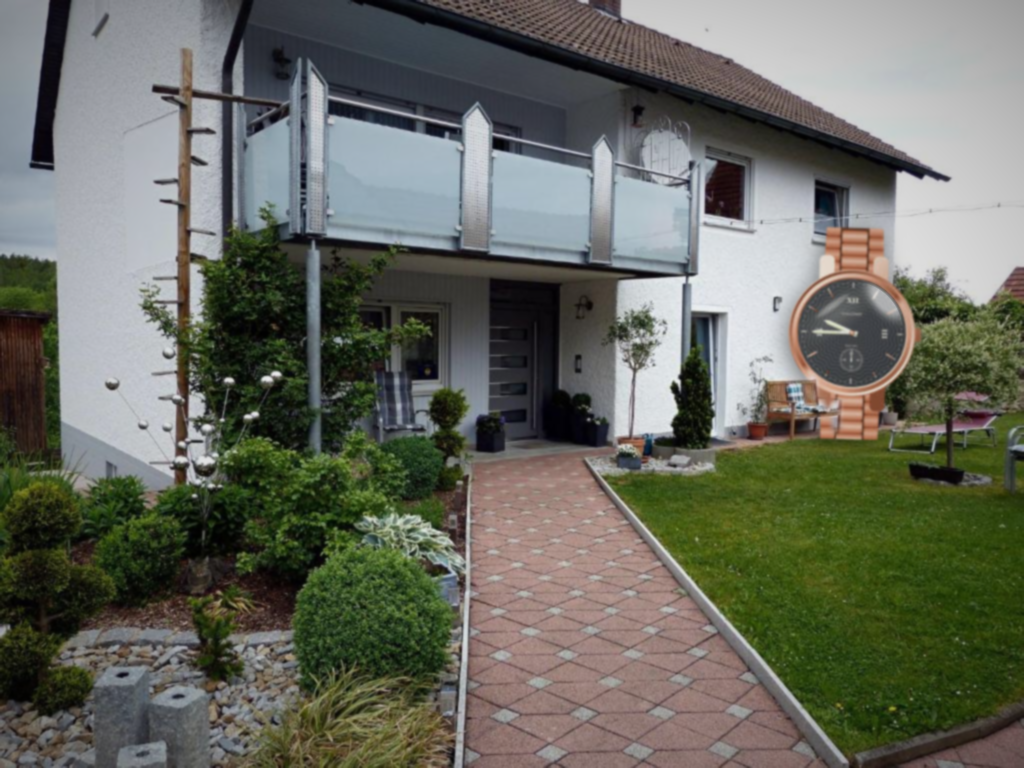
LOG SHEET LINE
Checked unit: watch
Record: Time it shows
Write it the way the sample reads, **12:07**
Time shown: **9:45**
